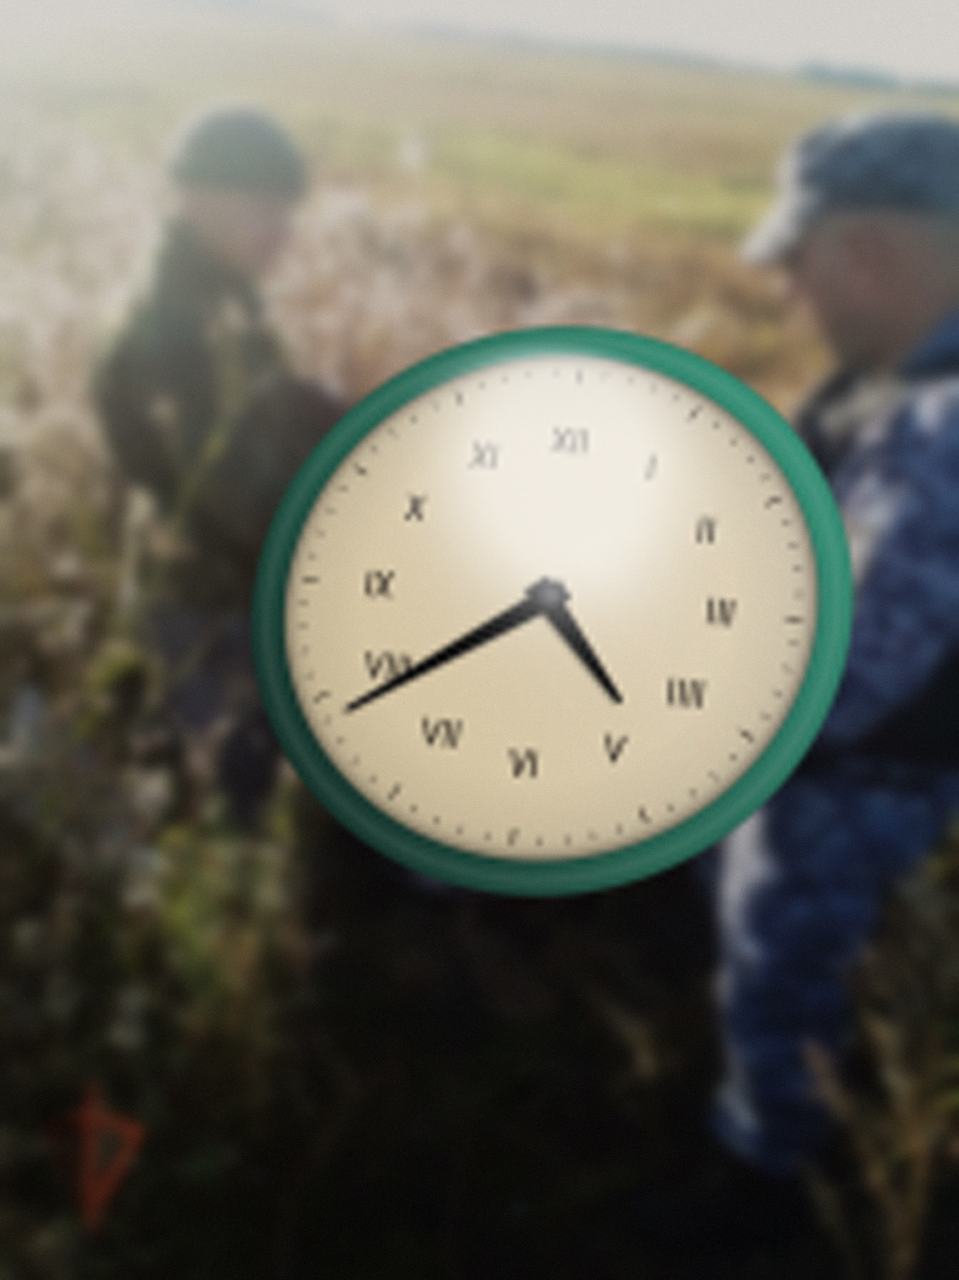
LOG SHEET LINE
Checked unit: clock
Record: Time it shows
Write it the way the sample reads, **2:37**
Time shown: **4:39**
